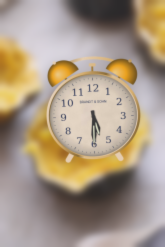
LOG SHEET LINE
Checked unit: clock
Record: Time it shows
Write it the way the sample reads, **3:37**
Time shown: **5:30**
